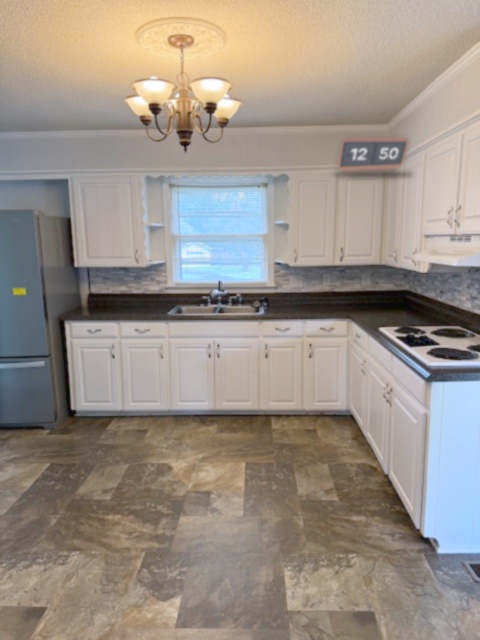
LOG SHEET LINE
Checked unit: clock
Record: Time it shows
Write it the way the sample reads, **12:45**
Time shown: **12:50**
